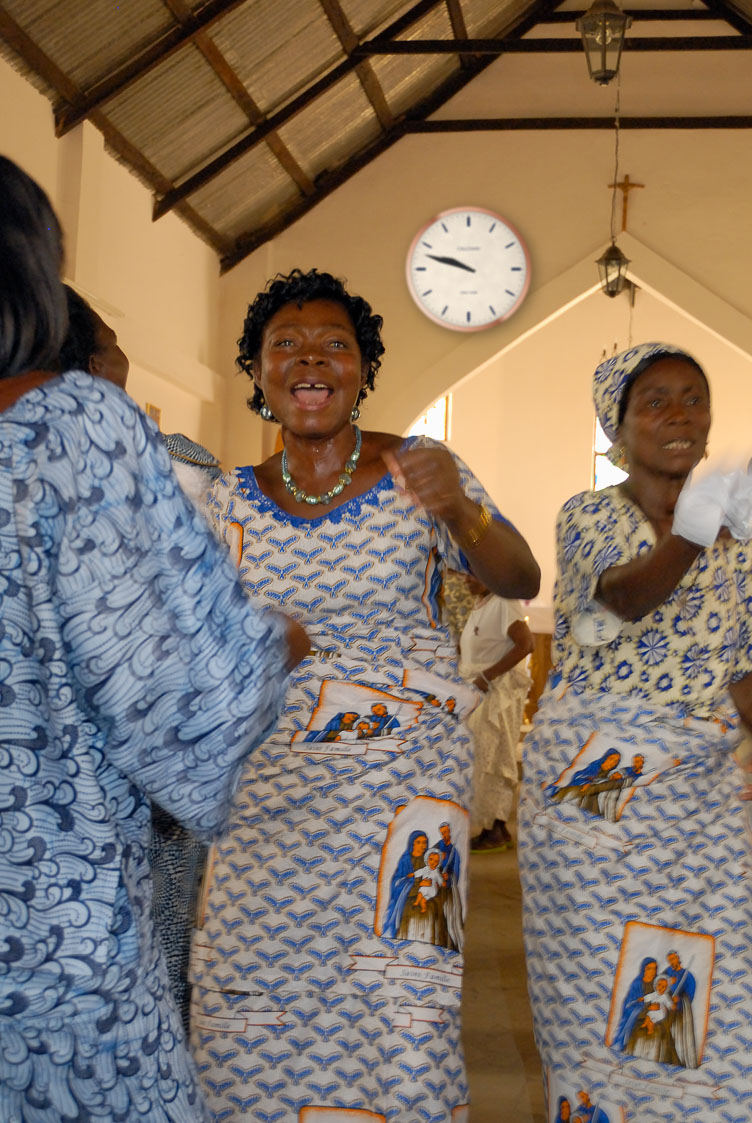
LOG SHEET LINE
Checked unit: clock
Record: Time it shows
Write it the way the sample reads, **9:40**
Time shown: **9:48**
